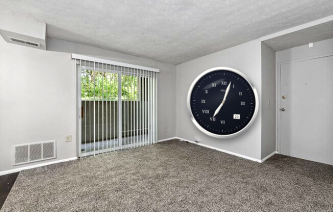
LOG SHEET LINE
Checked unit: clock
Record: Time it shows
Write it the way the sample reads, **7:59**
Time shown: **7:03**
